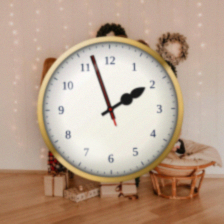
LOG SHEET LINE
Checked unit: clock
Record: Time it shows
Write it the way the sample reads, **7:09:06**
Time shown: **1:56:57**
